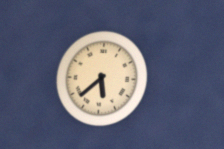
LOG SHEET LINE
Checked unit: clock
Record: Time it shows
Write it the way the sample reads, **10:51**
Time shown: **5:38**
